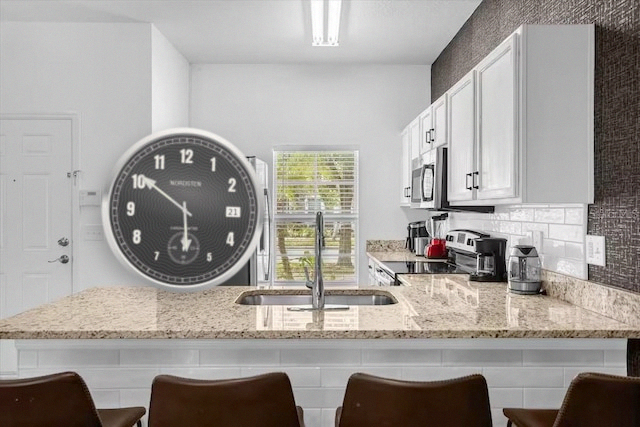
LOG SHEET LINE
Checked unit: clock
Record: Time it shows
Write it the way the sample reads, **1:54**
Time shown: **5:51**
